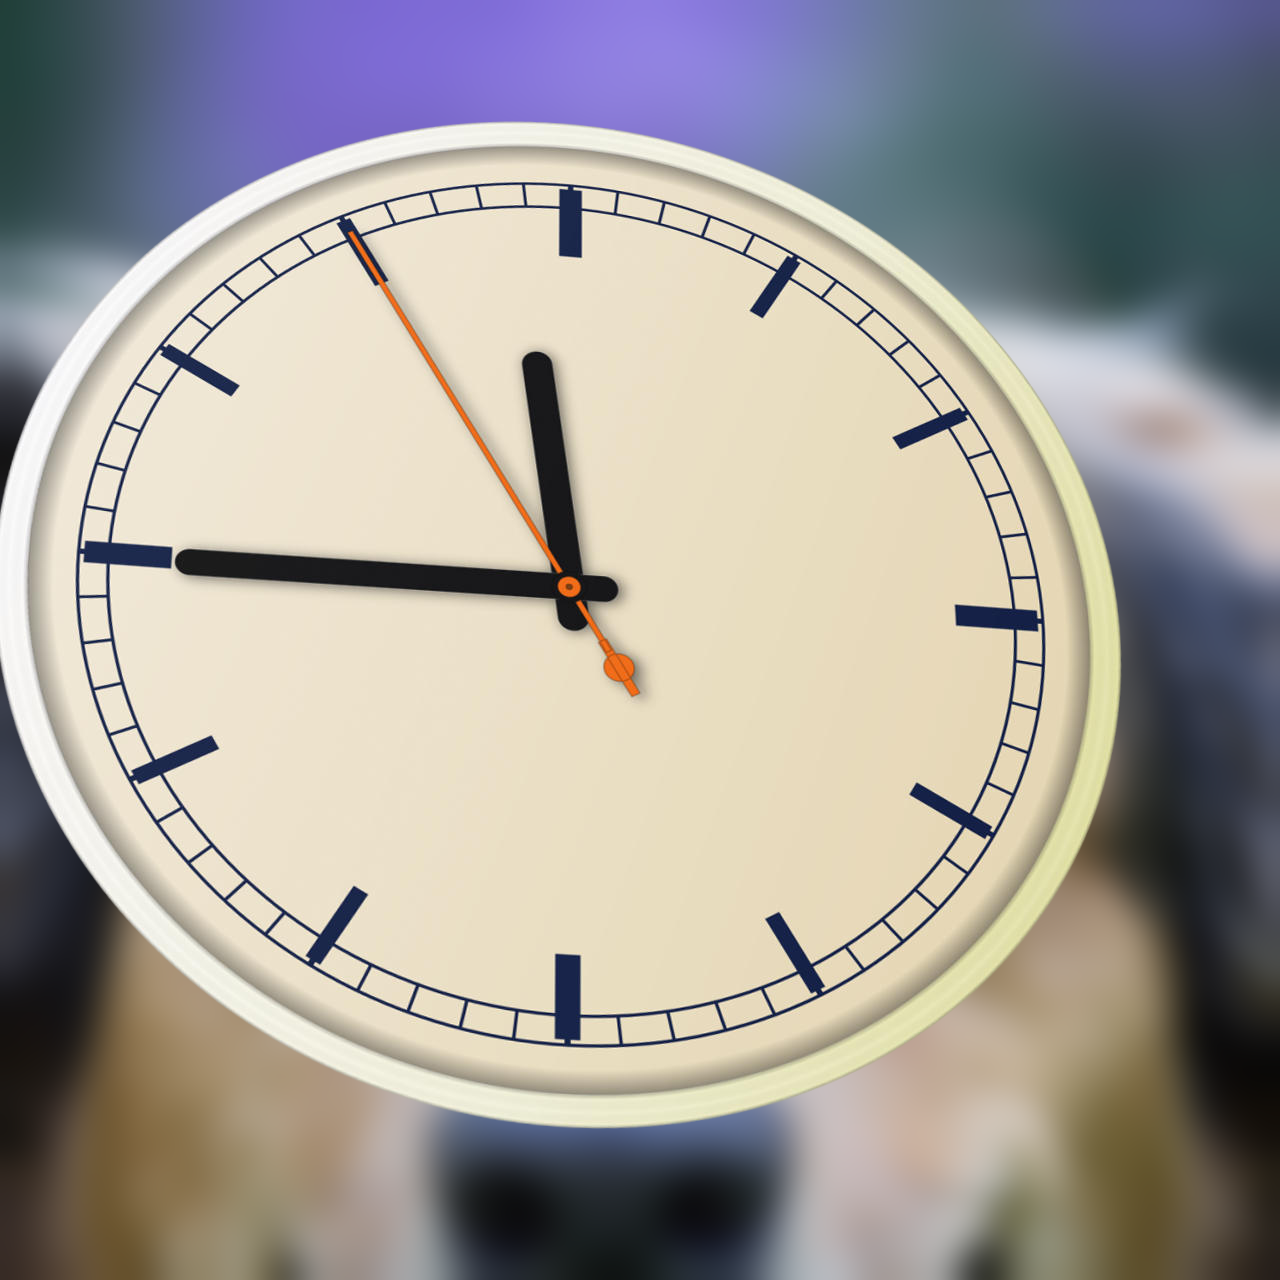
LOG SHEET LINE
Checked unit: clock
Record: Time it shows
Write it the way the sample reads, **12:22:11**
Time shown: **11:44:55**
